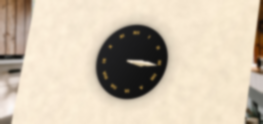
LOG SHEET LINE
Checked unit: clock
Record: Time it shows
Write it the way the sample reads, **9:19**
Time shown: **3:16**
